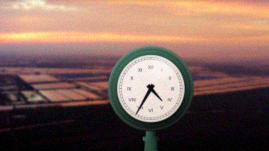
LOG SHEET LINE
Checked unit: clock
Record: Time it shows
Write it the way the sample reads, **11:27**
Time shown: **4:35**
